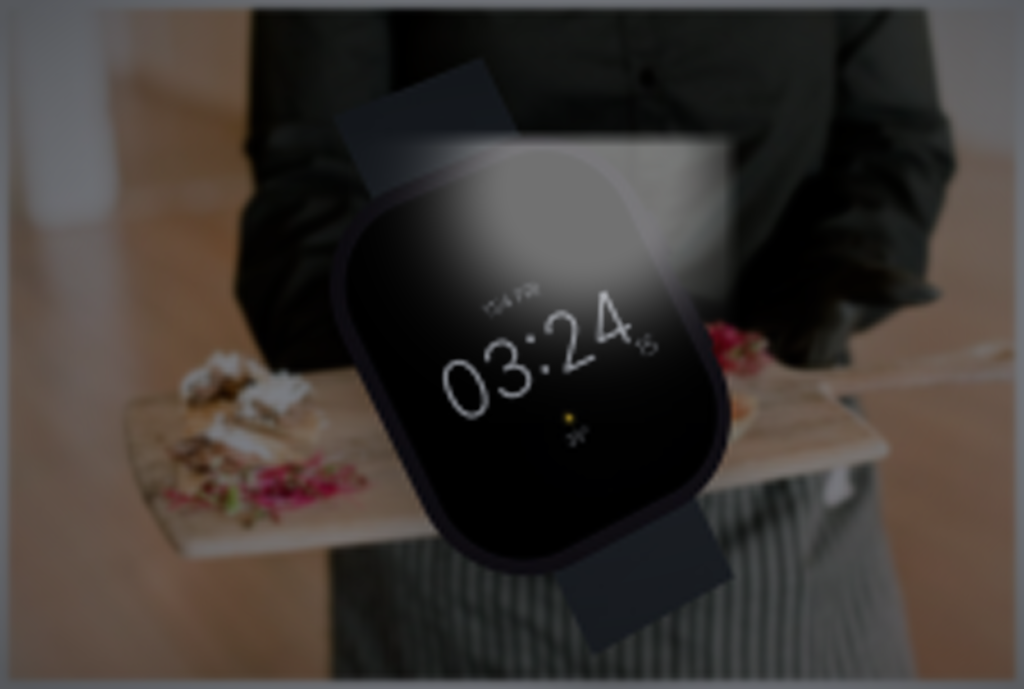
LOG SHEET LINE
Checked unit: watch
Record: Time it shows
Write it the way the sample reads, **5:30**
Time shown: **3:24**
